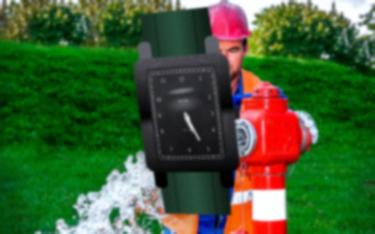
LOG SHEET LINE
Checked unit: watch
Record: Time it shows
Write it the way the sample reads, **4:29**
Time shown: **5:26**
